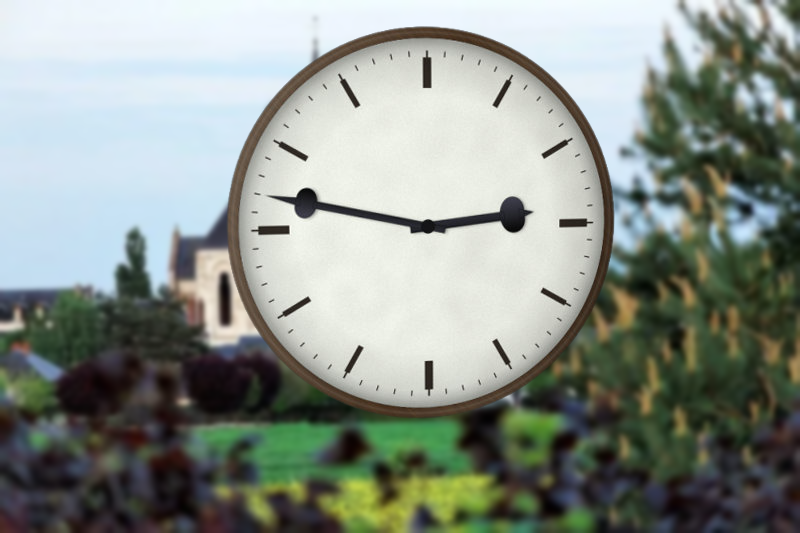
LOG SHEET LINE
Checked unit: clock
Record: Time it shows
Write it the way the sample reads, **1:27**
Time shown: **2:47**
